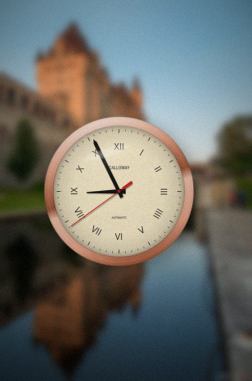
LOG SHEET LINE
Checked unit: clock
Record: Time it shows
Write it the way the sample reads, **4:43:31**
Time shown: **8:55:39**
